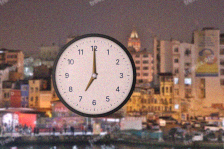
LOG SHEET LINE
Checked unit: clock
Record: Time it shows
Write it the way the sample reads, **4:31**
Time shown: **7:00**
